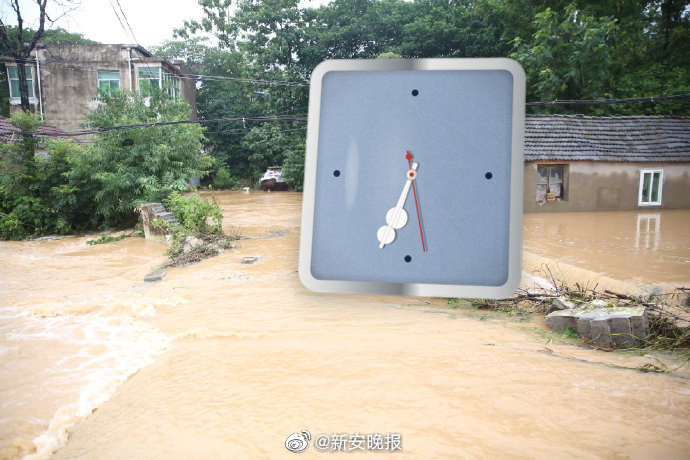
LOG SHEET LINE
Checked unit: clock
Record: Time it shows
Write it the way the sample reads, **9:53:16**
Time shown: **6:33:28**
